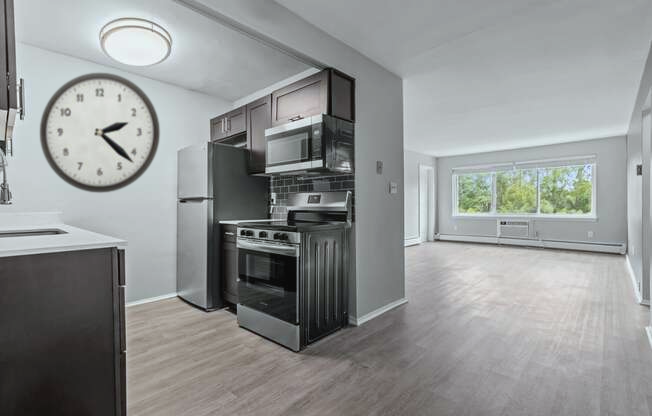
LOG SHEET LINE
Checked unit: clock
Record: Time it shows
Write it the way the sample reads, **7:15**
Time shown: **2:22**
